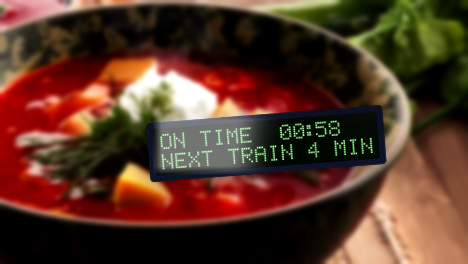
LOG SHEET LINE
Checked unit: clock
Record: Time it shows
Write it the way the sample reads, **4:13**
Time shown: **0:58**
